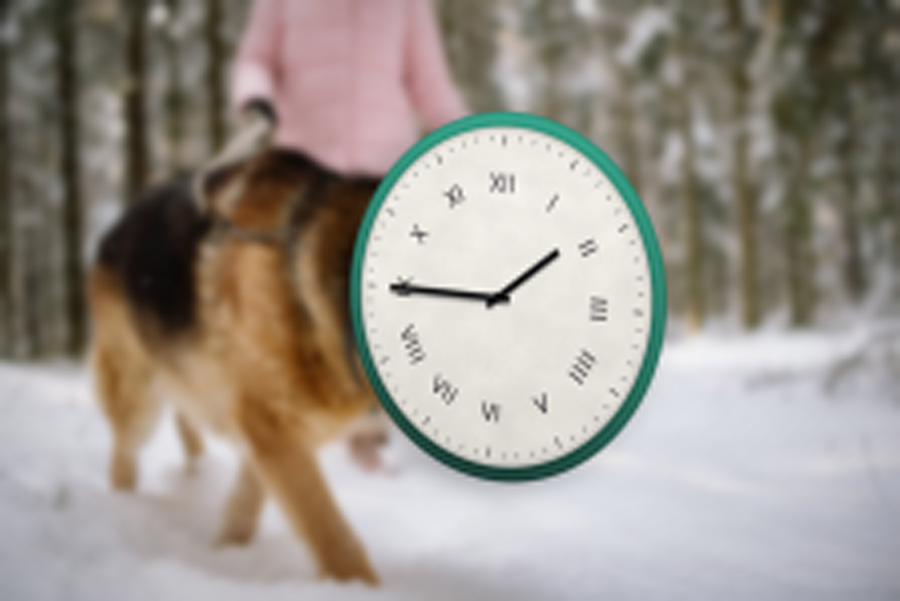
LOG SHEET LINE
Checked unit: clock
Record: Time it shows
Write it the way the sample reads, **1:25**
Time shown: **1:45**
